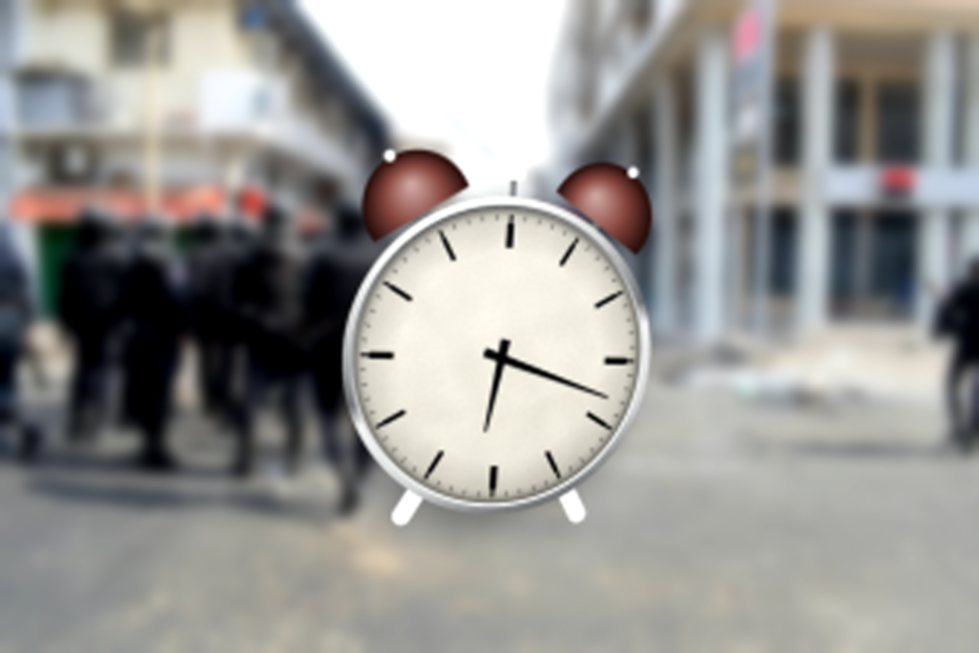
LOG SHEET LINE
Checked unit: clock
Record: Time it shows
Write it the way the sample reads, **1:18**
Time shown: **6:18**
